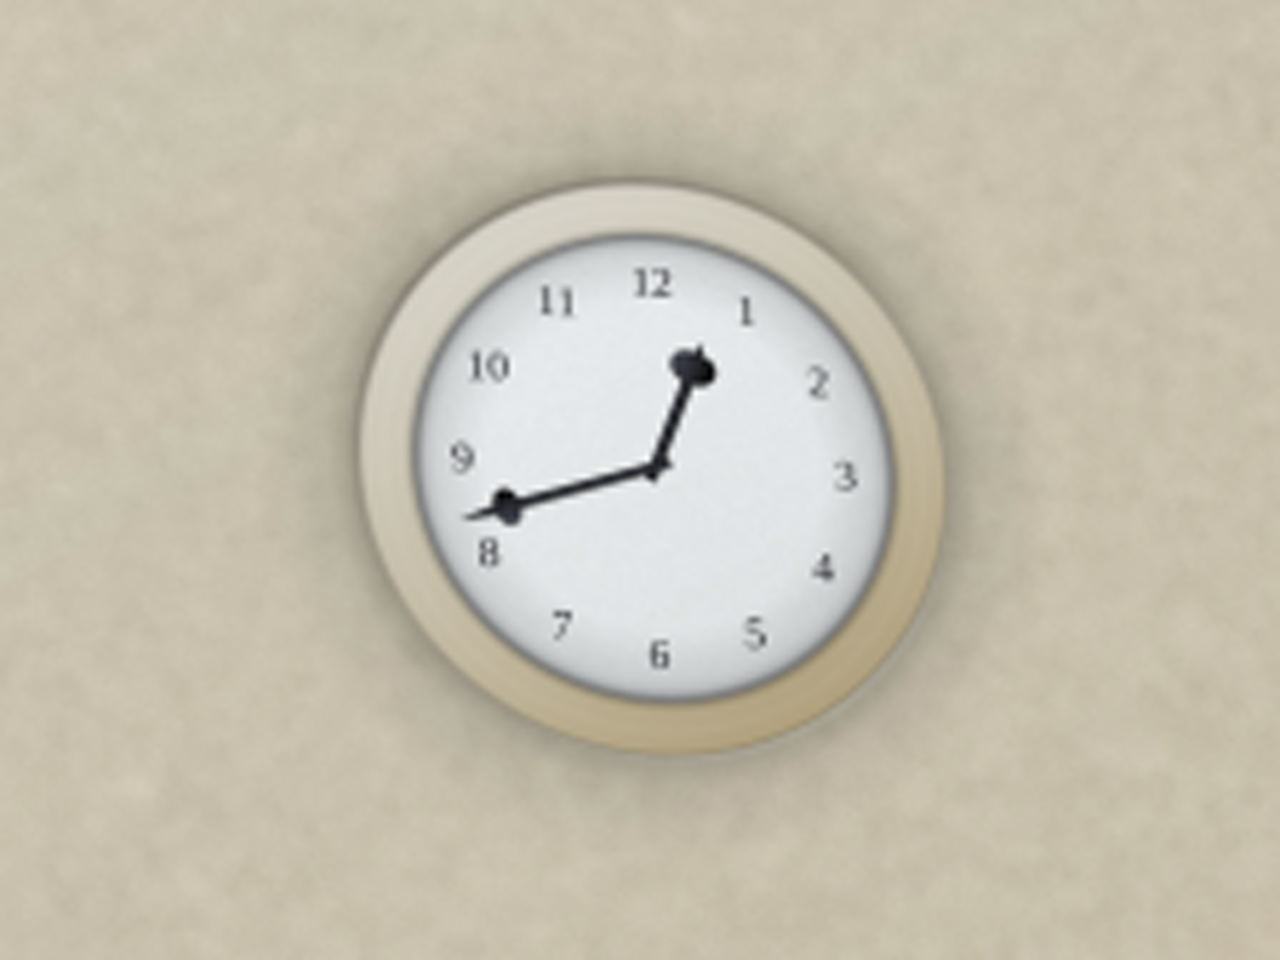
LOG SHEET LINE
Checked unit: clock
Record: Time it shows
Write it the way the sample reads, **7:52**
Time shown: **12:42**
